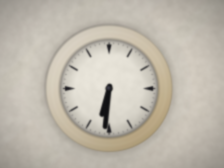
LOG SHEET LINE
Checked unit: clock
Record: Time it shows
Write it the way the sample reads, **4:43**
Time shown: **6:31**
